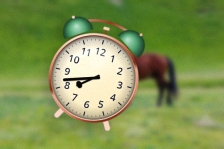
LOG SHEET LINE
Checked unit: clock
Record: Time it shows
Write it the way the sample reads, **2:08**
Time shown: **7:42**
